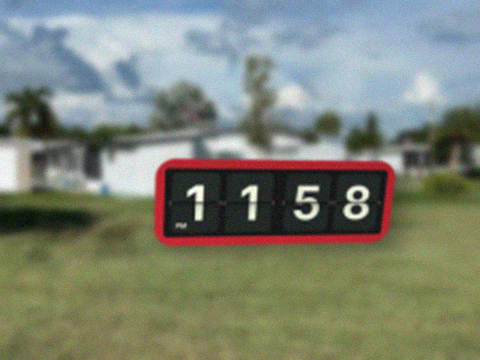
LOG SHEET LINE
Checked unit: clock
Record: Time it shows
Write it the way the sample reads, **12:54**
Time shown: **11:58**
